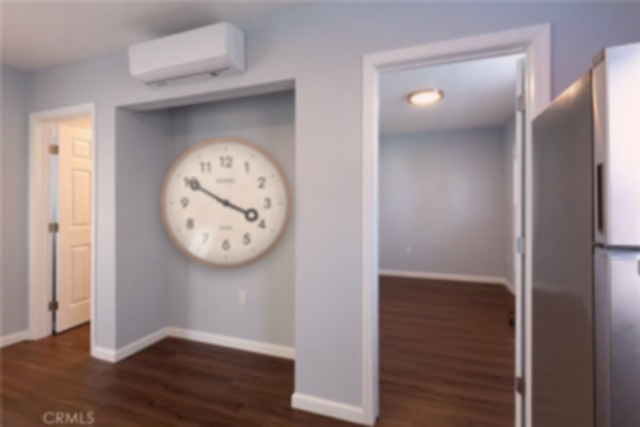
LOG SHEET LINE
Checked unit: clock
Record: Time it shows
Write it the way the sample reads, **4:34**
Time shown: **3:50**
